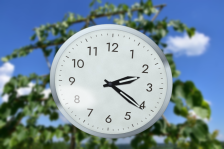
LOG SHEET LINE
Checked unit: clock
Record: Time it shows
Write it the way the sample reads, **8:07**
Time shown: **2:21**
